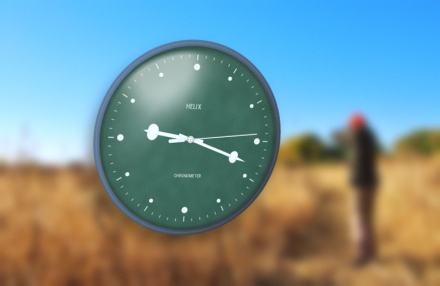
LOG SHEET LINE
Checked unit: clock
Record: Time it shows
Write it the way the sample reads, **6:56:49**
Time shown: **9:18:14**
